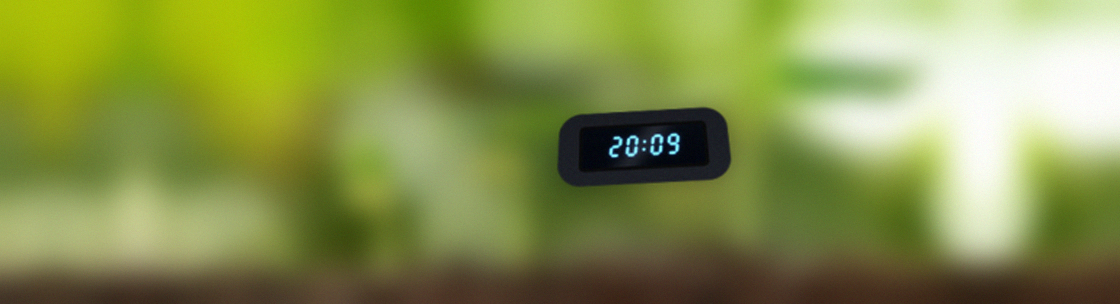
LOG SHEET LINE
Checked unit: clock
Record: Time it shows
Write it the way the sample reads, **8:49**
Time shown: **20:09**
